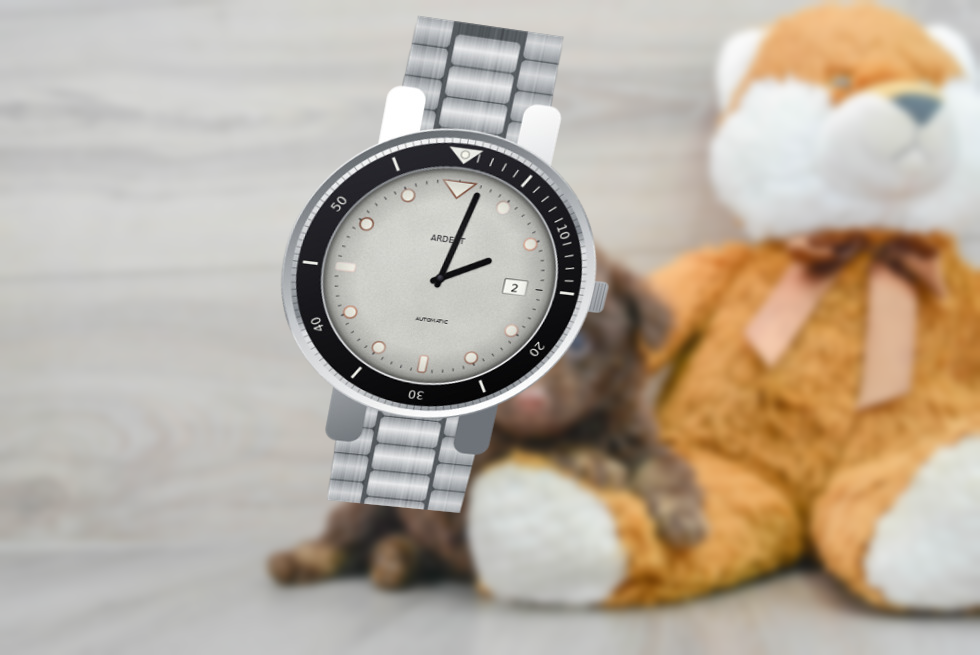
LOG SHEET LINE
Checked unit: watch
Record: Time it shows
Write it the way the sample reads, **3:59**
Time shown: **2:02**
